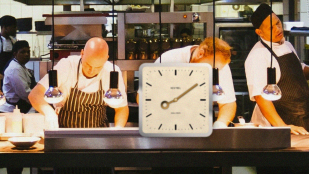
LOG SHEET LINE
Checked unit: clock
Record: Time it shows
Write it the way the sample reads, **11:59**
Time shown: **8:09**
